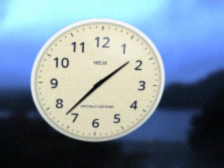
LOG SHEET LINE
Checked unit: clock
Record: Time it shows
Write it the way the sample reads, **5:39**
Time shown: **1:37**
